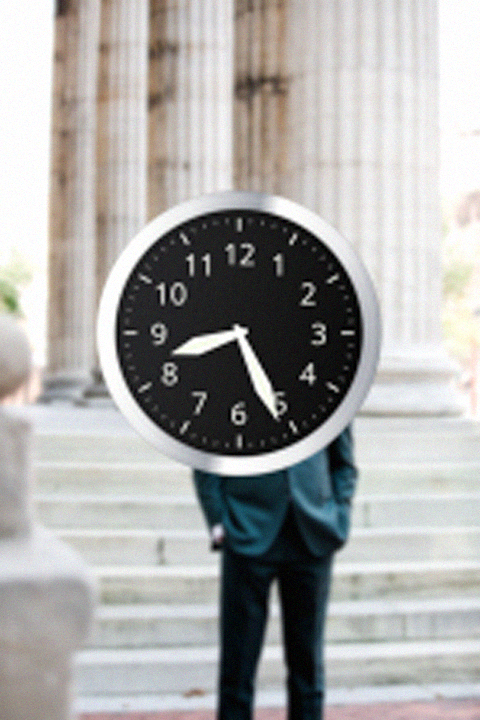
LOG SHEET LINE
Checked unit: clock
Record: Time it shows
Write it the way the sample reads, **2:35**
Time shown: **8:26**
